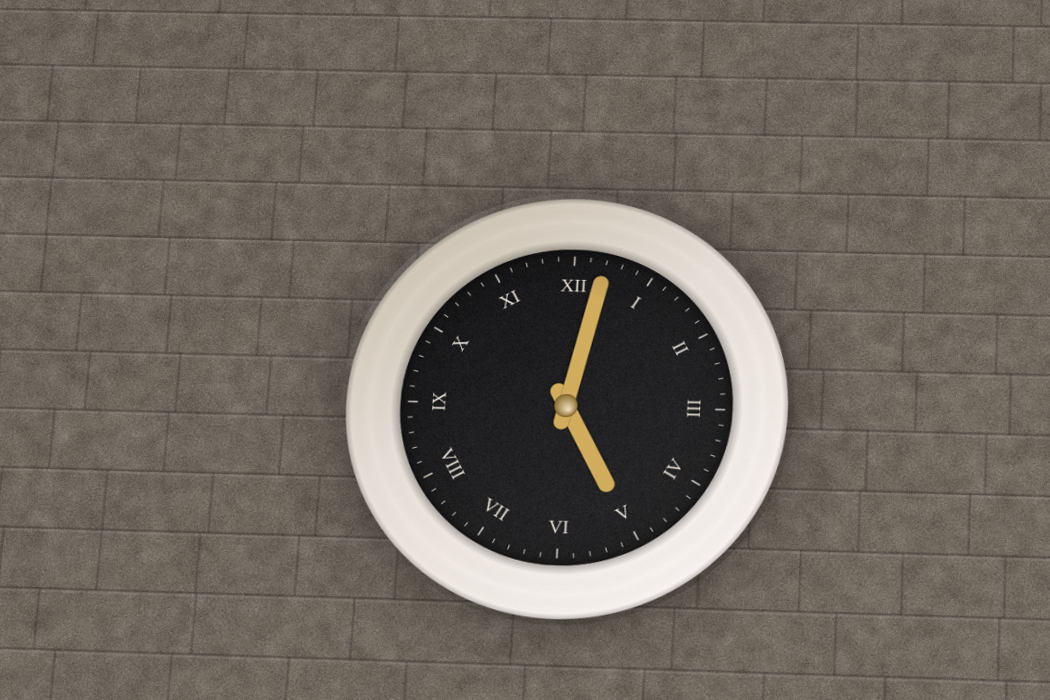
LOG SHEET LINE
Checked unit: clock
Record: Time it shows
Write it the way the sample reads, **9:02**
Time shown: **5:02**
